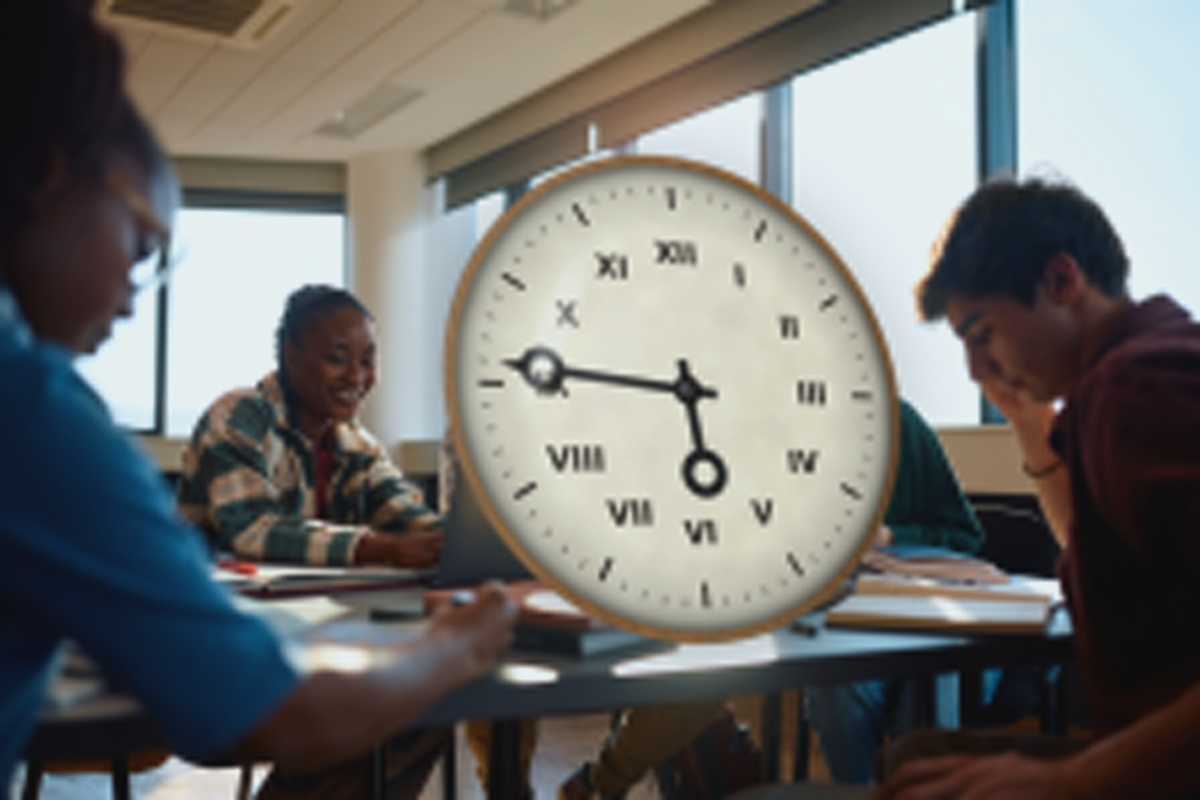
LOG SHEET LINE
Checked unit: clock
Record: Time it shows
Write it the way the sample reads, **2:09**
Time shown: **5:46**
